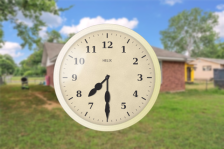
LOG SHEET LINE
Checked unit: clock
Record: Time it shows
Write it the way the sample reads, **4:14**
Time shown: **7:30**
